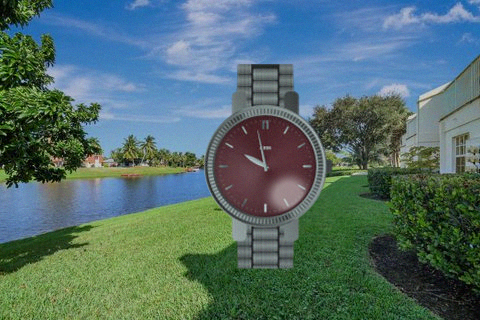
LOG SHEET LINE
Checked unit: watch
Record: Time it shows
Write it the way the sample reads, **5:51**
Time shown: **9:58**
